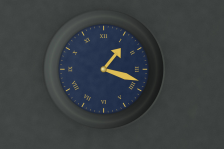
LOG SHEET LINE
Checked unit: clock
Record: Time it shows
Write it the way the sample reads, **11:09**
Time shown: **1:18**
